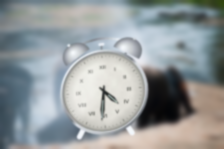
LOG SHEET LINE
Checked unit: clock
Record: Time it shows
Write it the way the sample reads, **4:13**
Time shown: **4:31**
